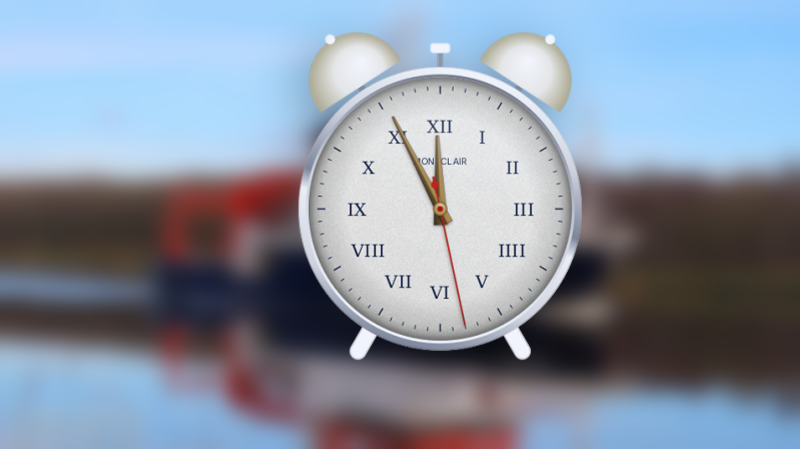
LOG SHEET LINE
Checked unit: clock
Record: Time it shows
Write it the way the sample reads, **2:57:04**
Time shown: **11:55:28**
